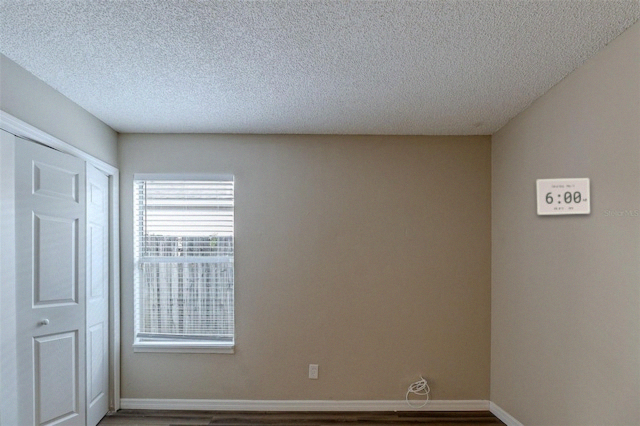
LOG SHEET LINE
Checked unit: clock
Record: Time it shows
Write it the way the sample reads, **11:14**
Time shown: **6:00**
